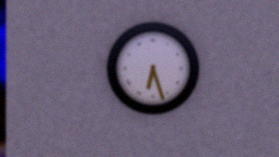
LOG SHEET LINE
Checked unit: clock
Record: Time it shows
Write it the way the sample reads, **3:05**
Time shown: **6:27**
